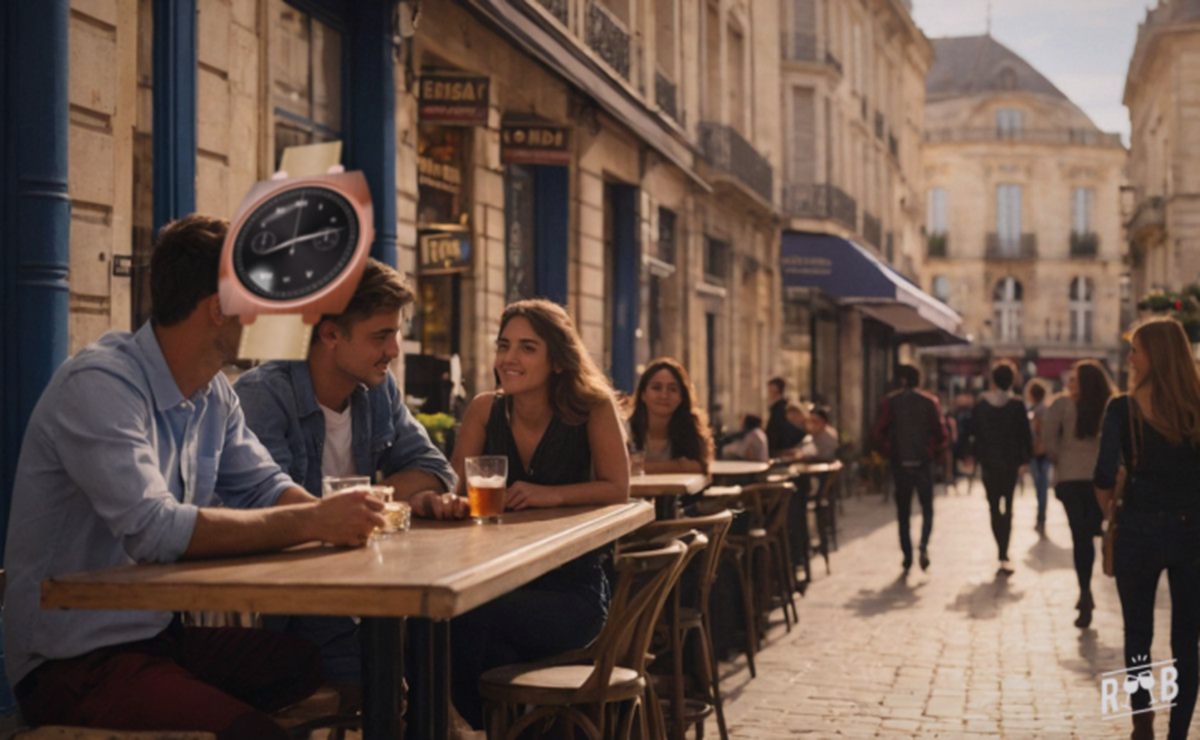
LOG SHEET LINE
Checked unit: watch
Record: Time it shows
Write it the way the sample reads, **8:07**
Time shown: **8:13**
